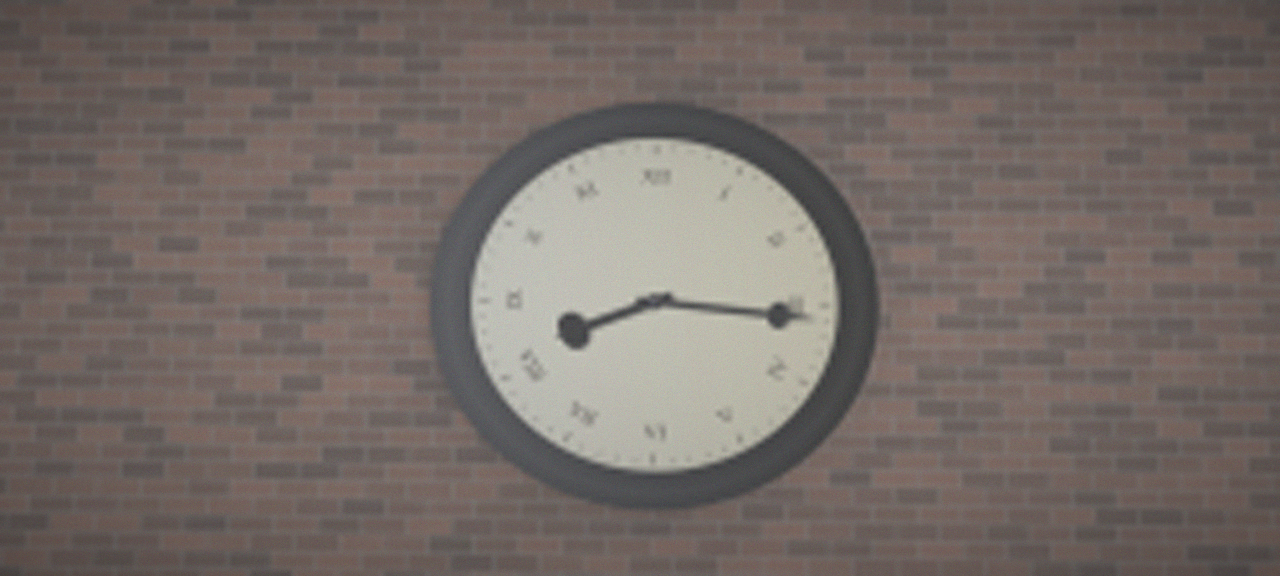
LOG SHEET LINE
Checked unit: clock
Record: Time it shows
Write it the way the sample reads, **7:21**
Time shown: **8:16**
